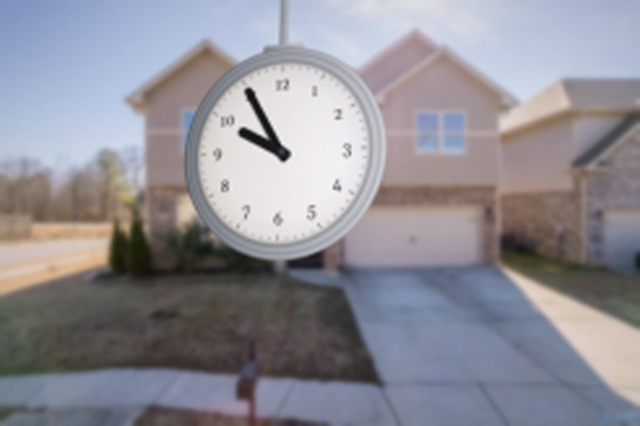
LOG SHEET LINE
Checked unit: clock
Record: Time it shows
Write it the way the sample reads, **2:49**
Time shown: **9:55**
